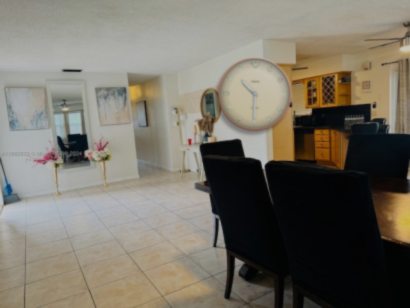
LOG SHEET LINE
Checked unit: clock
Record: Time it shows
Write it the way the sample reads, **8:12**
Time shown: **10:30**
